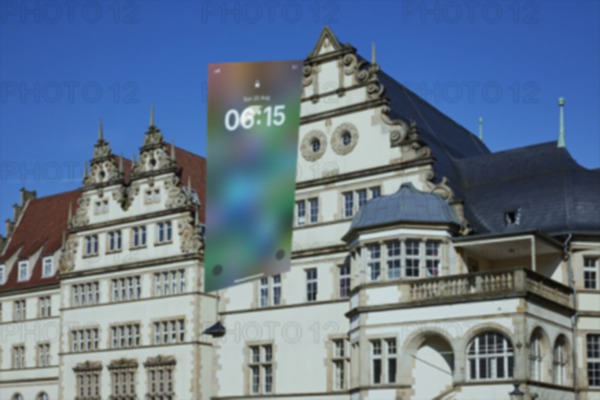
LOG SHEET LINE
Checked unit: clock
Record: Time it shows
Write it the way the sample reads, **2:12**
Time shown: **6:15**
